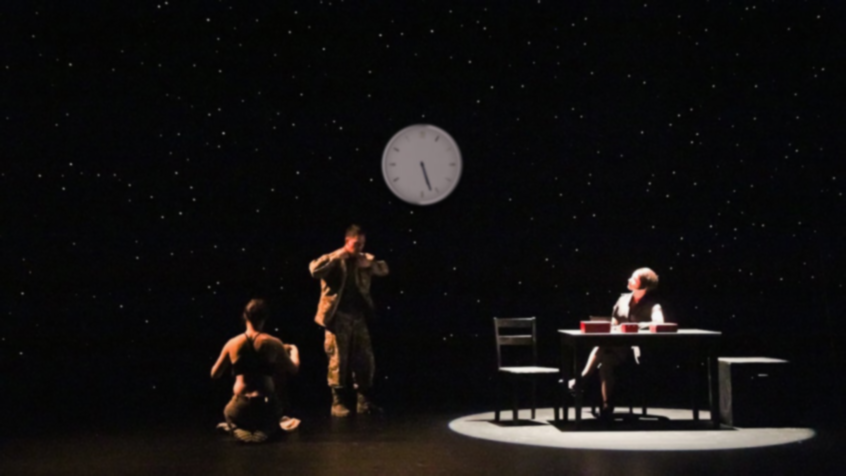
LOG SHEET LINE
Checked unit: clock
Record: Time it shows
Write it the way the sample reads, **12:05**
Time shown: **5:27**
